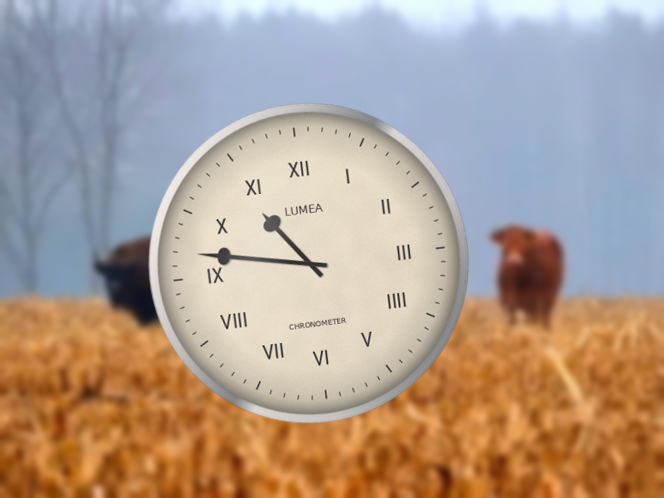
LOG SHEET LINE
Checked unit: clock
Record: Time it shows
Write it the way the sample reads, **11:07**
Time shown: **10:47**
